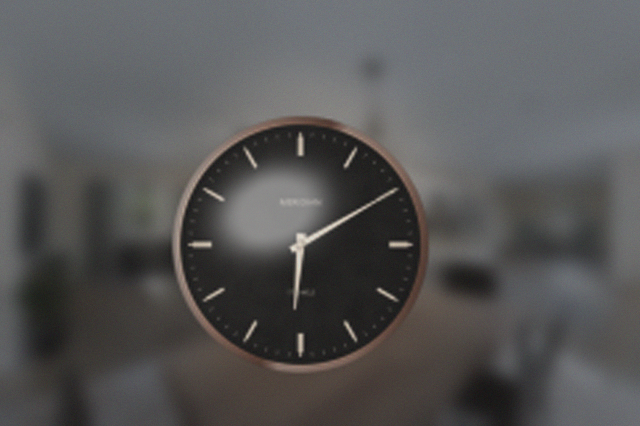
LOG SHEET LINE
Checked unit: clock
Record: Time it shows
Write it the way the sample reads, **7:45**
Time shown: **6:10**
